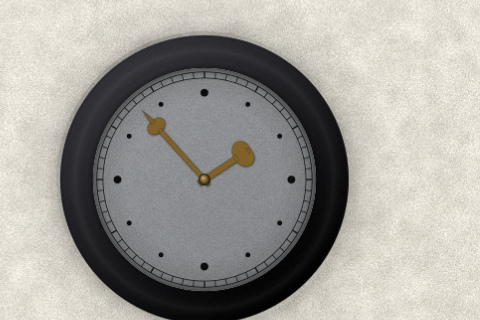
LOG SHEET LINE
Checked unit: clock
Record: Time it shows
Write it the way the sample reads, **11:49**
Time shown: **1:53**
